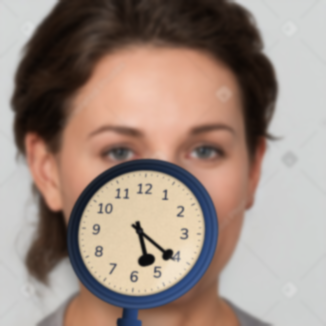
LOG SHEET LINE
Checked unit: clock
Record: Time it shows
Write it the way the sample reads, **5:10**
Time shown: **5:21**
